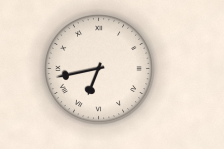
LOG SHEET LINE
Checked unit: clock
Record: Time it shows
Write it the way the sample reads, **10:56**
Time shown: **6:43**
